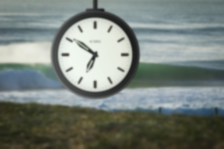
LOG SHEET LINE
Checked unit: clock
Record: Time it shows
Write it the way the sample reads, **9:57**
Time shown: **6:51**
